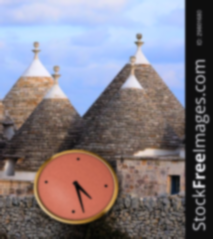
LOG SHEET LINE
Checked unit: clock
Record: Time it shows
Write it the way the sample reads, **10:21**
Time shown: **4:27**
